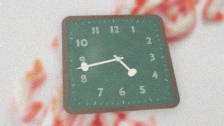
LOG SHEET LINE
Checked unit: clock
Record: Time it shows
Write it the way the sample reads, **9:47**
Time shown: **4:43**
